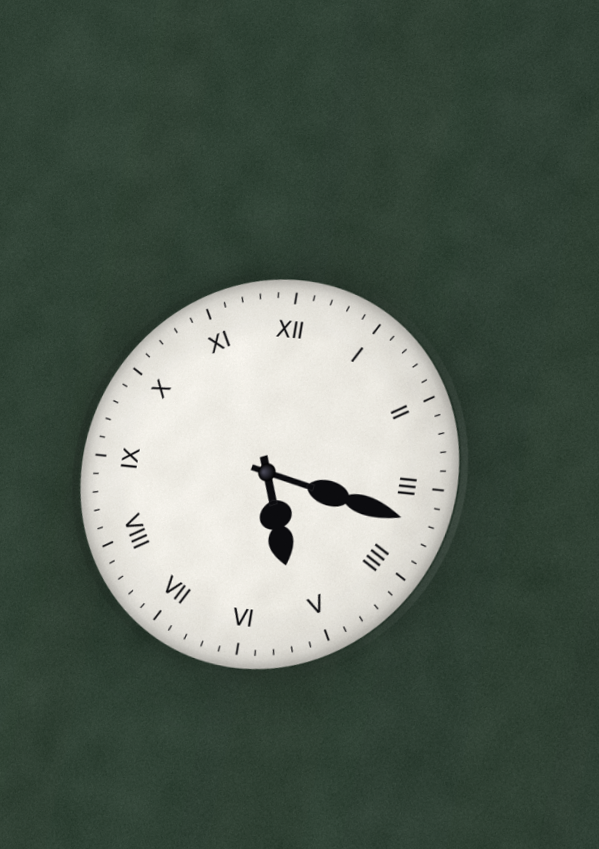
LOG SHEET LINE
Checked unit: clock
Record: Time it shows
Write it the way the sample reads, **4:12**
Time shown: **5:17**
